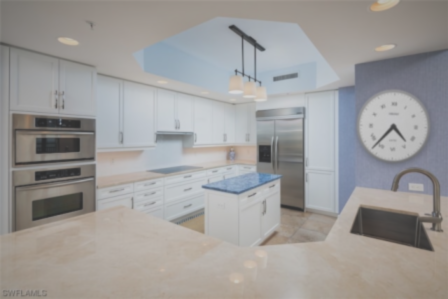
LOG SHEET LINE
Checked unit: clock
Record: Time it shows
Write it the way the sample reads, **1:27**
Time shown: **4:37**
